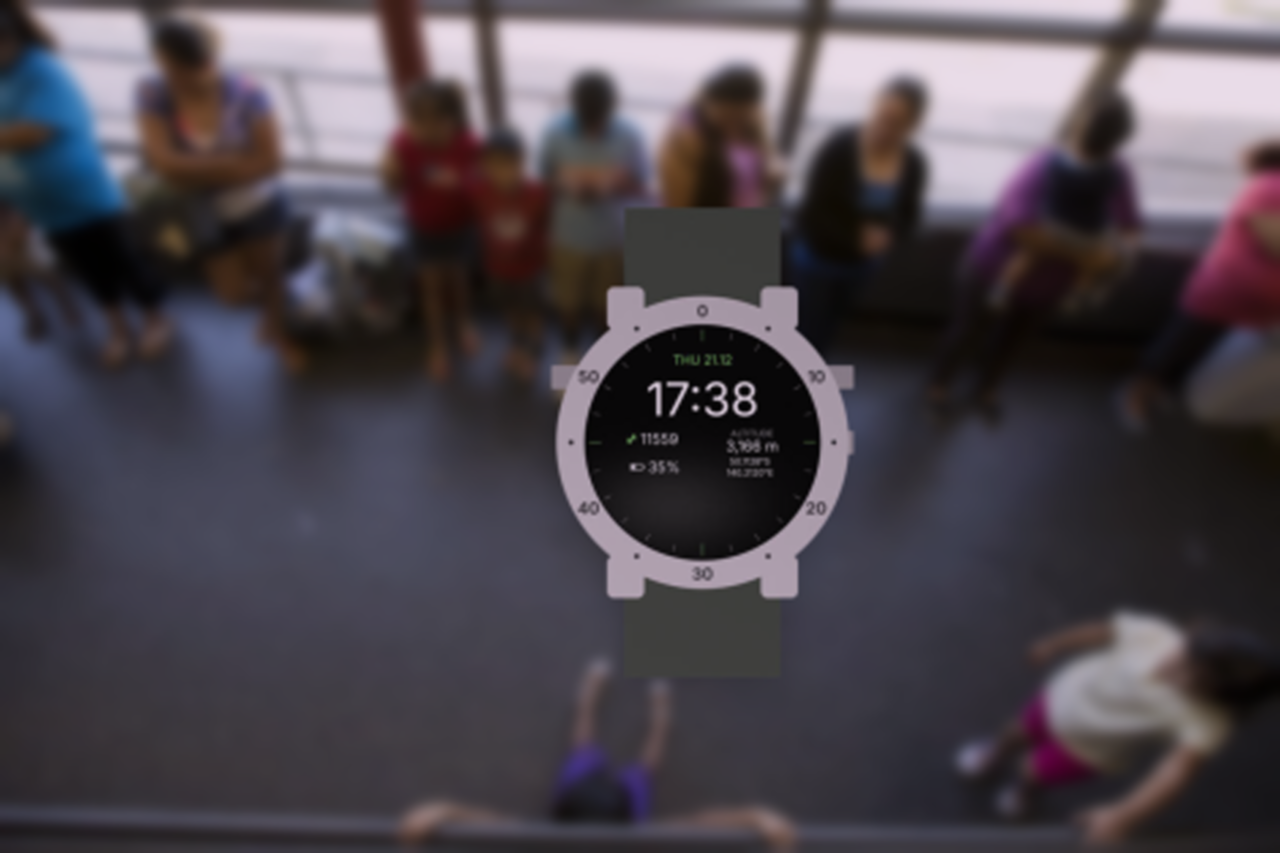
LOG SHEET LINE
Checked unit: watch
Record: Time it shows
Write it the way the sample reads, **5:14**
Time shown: **17:38**
